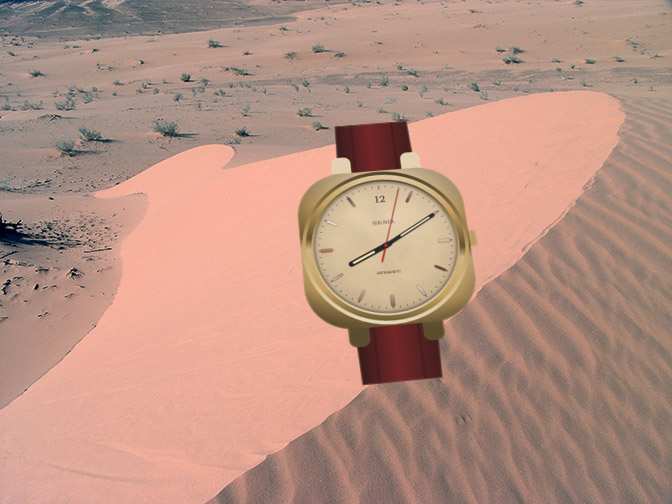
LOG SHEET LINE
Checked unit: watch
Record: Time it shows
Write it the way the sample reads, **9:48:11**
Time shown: **8:10:03**
